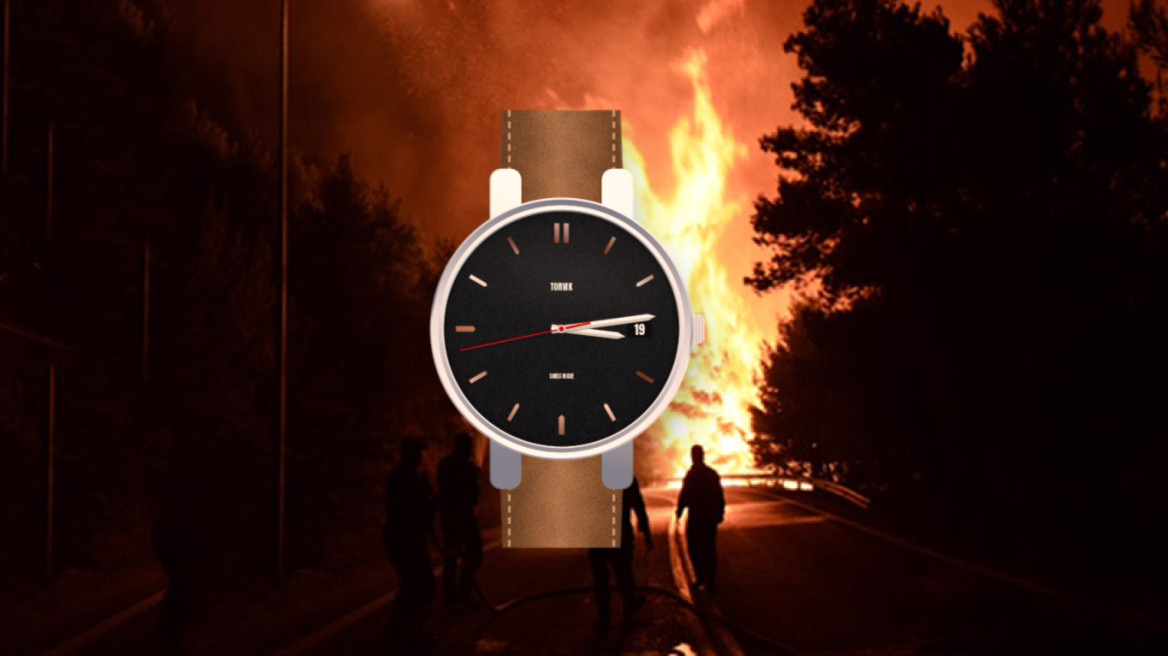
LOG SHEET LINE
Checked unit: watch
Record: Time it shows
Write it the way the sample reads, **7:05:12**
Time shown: **3:13:43**
